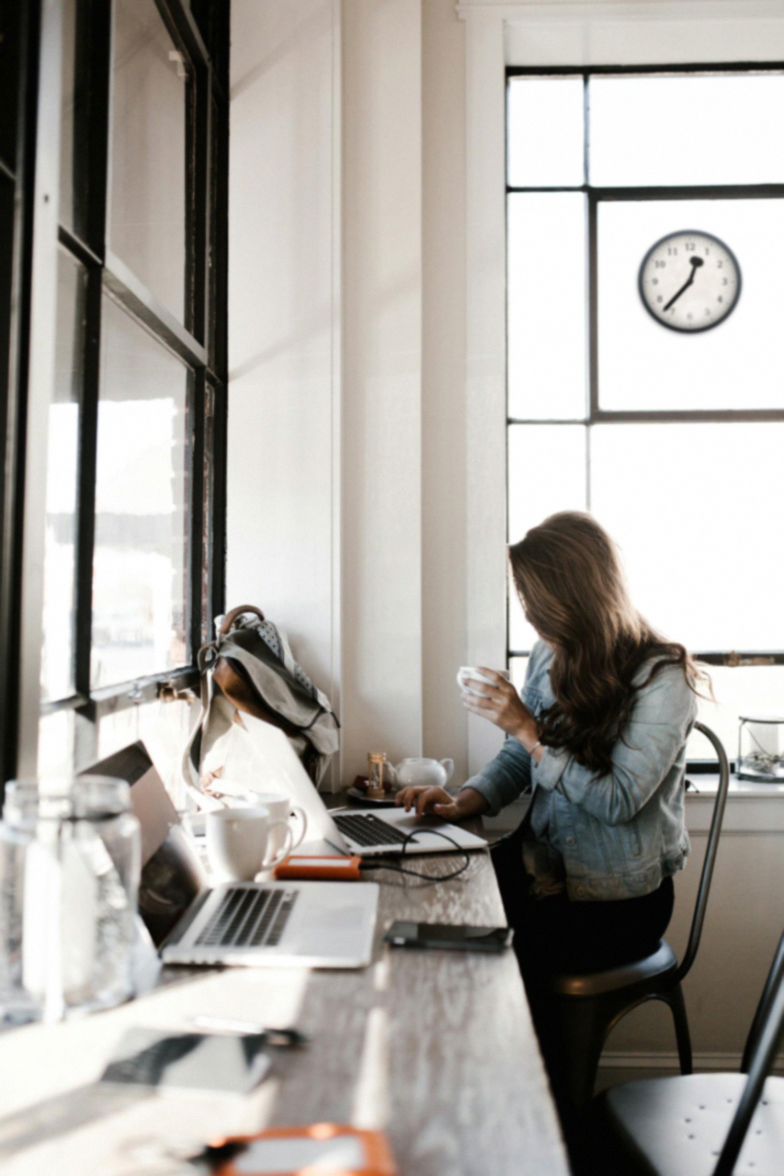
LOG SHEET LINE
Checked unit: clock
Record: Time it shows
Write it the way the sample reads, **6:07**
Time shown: **12:37**
